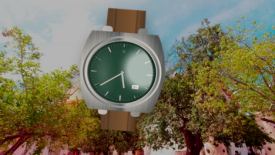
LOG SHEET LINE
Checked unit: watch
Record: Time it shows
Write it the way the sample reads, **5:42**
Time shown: **5:39**
